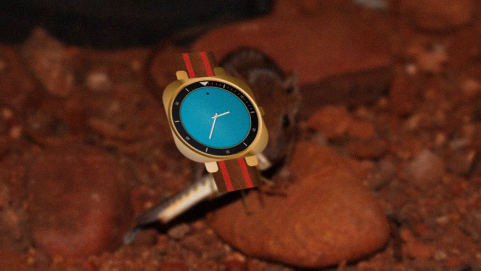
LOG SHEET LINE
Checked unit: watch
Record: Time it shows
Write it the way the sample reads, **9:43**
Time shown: **2:35**
